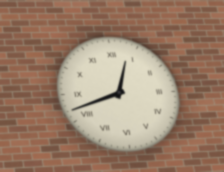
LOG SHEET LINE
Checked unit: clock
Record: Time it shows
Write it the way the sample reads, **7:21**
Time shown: **12:42**
